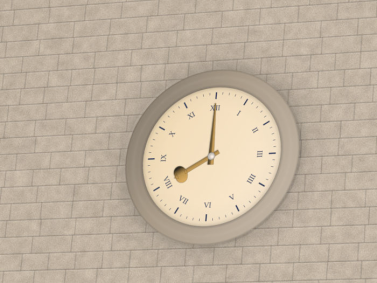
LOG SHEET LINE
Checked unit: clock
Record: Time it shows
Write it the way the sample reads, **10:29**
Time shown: **8:00**
